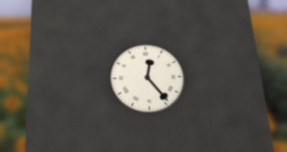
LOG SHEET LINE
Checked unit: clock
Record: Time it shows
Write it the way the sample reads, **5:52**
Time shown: **12:24**
